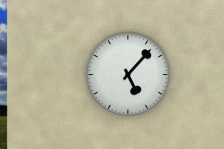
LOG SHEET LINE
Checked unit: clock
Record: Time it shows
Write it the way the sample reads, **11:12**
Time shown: **5:07**
